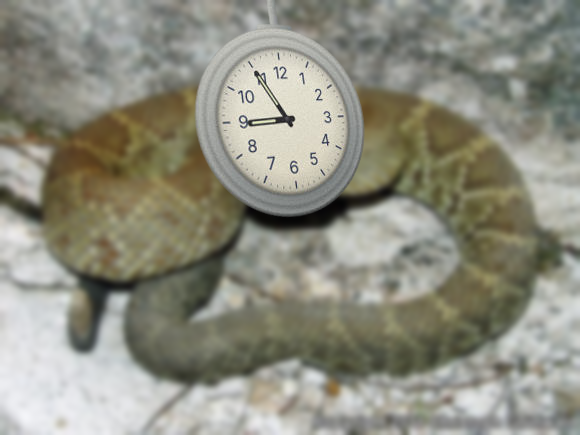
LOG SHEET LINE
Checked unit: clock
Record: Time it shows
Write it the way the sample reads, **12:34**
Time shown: **8:55**
